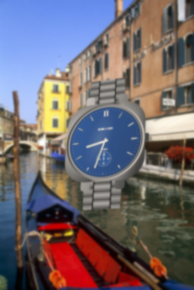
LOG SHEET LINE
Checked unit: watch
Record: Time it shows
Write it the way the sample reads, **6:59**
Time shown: **8:33**
